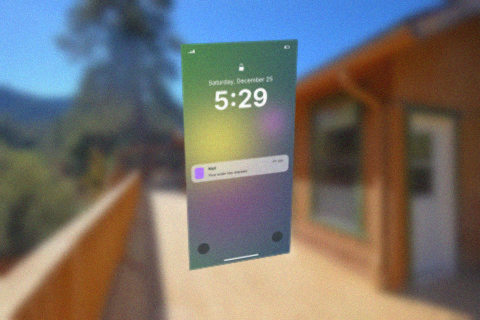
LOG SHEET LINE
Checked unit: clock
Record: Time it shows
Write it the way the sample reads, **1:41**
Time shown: **5:29**
